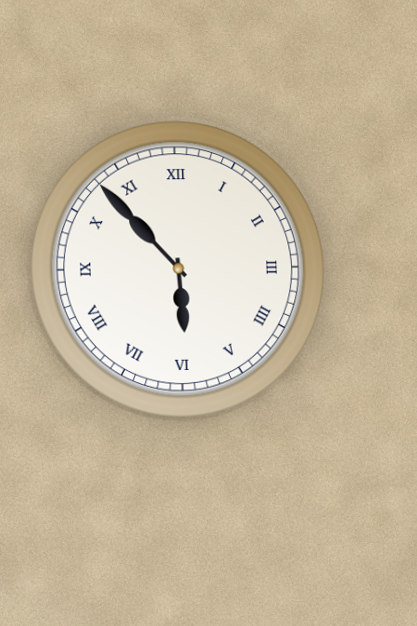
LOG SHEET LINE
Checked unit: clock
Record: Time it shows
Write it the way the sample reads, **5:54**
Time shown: **5:53**
